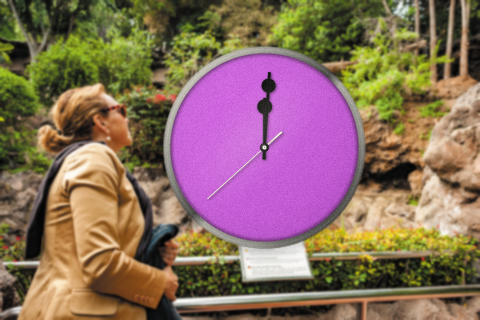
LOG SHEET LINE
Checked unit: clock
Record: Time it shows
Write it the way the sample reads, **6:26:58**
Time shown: **12:00:38**
